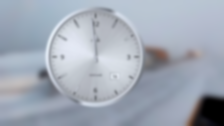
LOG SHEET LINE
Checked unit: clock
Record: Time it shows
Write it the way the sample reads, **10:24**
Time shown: **11:59**
